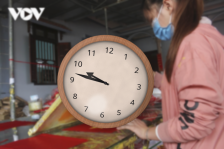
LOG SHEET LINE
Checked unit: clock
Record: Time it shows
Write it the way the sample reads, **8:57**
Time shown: **9:47**
